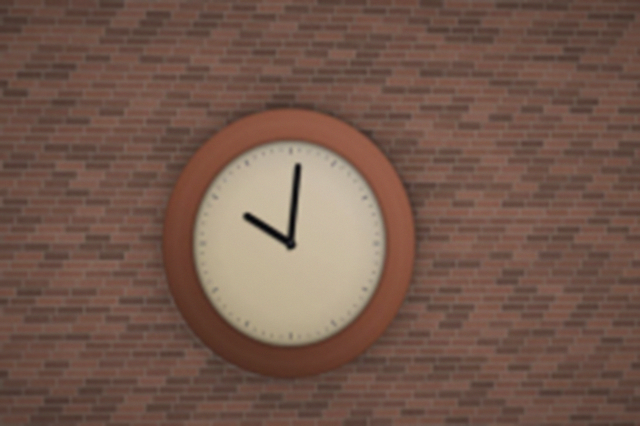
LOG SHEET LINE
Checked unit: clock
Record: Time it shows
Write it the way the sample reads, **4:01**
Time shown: **10:01**
